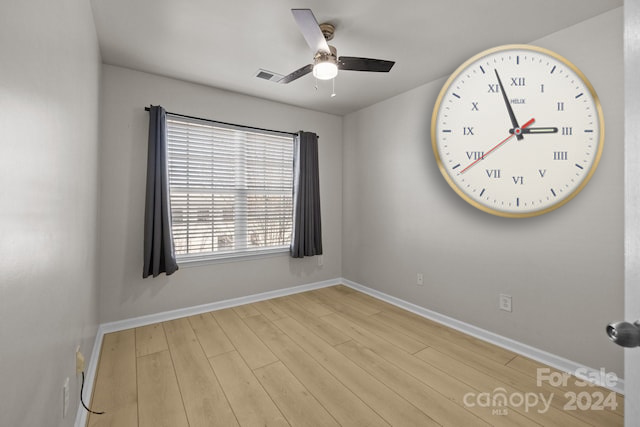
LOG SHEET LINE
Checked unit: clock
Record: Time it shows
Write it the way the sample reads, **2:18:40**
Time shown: **2:56:39**
